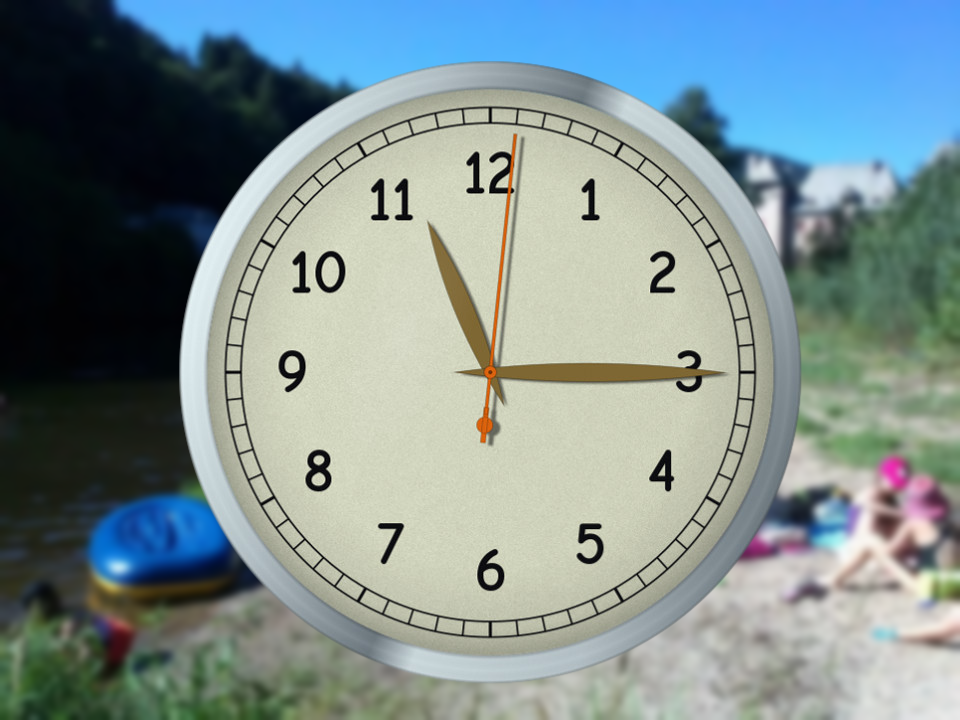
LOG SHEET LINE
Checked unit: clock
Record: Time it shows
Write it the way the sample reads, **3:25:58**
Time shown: **11:15:01**
